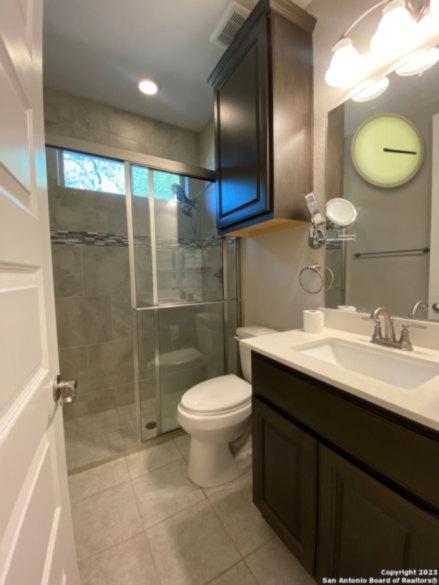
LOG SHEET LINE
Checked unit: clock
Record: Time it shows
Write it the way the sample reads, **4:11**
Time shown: **3:16**
